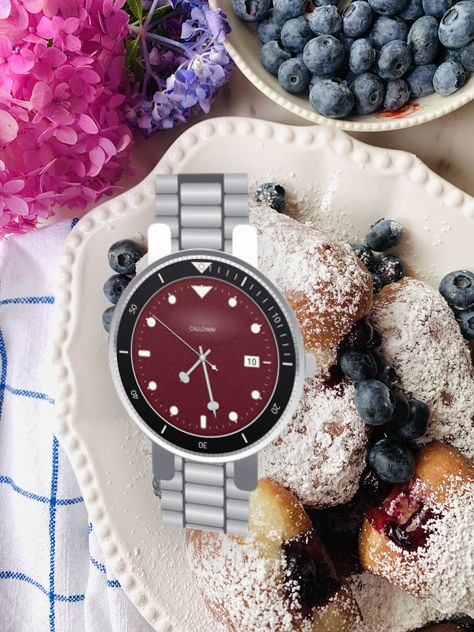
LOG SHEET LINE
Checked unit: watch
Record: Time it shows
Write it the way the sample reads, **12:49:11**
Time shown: **7:27:51**
